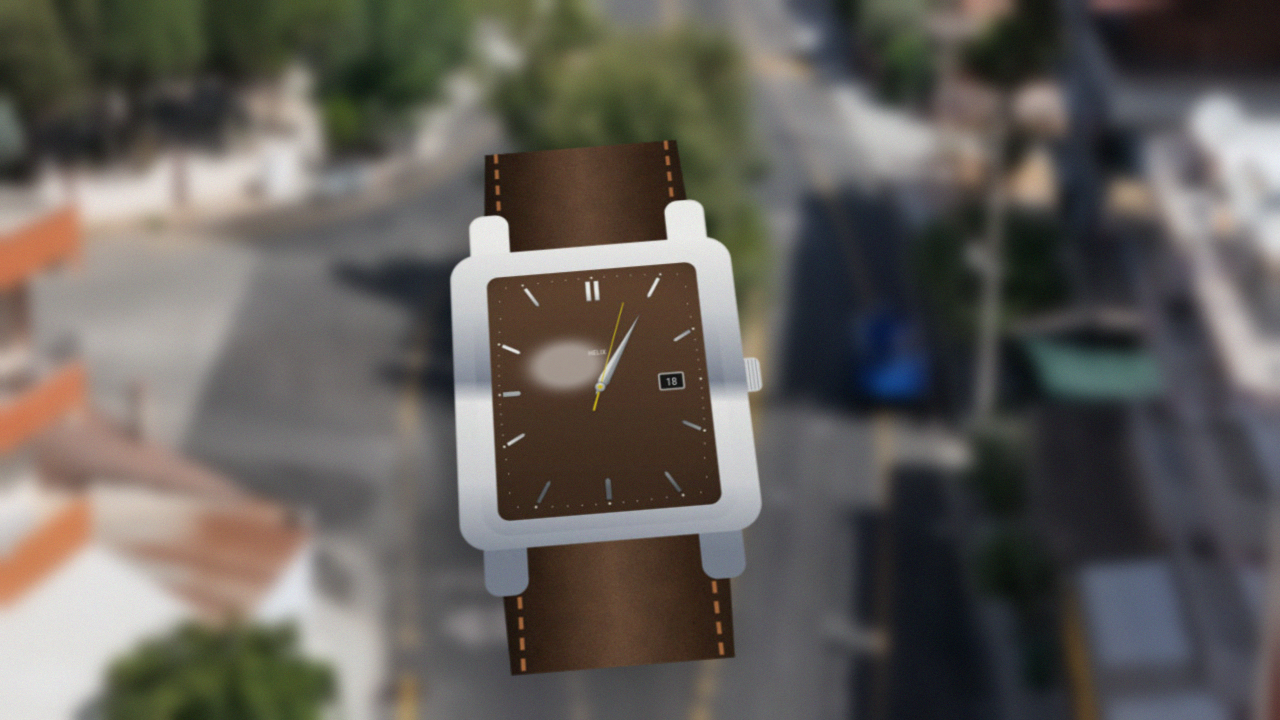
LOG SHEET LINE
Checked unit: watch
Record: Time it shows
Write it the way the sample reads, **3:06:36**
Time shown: **1:05:03**
